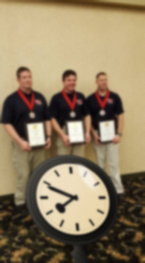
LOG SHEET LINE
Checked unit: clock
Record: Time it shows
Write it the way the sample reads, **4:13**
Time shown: **7:49**
